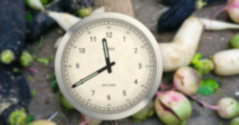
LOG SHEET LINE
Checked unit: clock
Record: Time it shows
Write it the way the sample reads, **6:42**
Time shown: **11:40**
